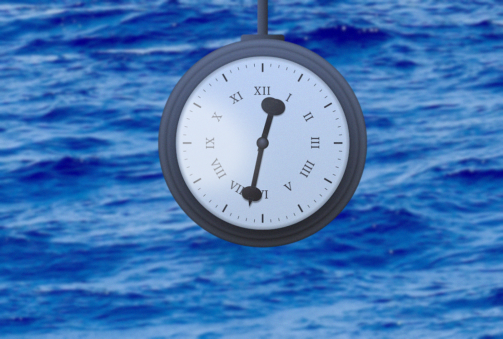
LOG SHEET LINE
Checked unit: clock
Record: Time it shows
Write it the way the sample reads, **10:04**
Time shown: **12:32**
